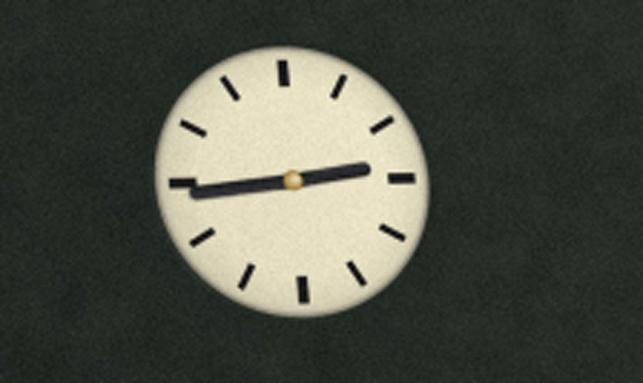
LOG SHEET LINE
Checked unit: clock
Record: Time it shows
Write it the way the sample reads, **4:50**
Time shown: **2:44**
